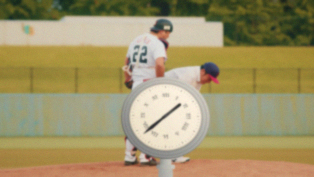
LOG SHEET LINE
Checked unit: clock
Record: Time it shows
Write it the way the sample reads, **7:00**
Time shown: **1:38**
